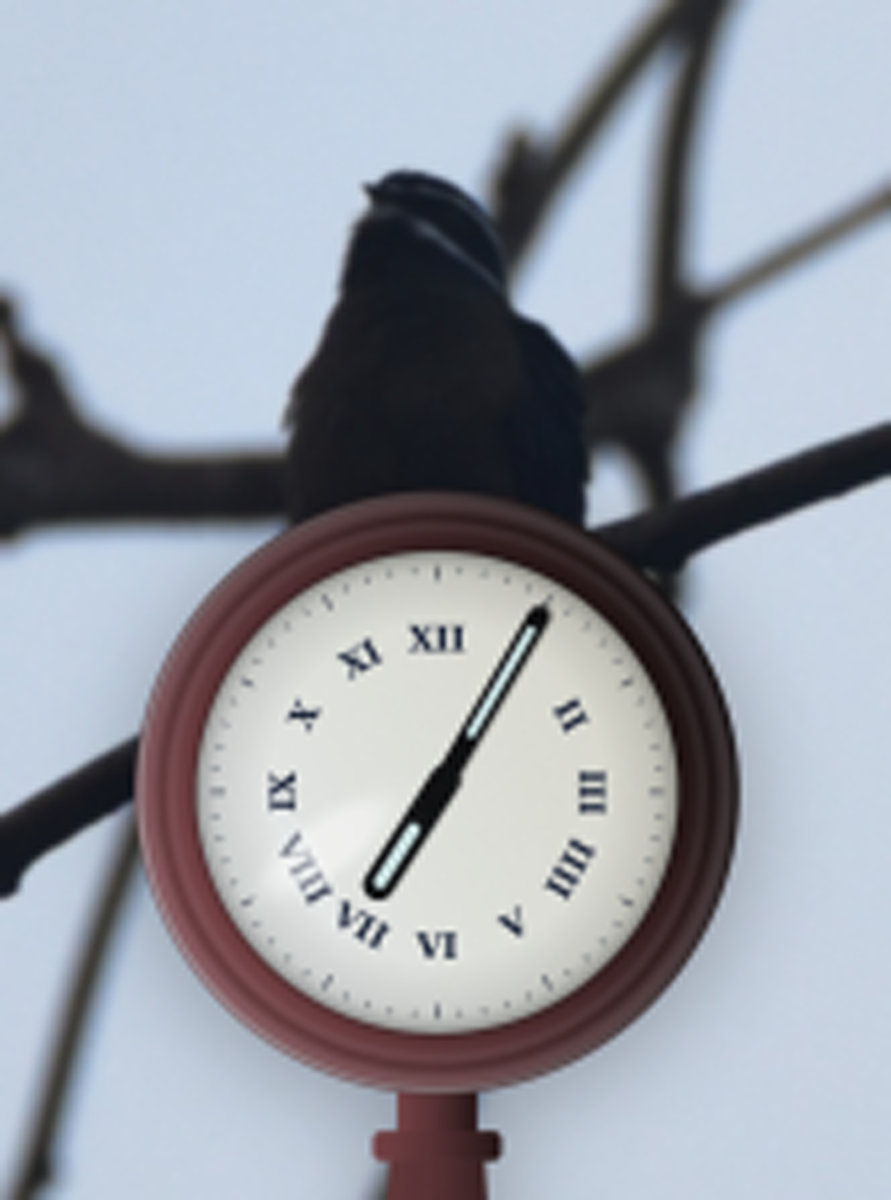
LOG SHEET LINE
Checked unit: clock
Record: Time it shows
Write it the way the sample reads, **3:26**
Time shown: **7:05**
